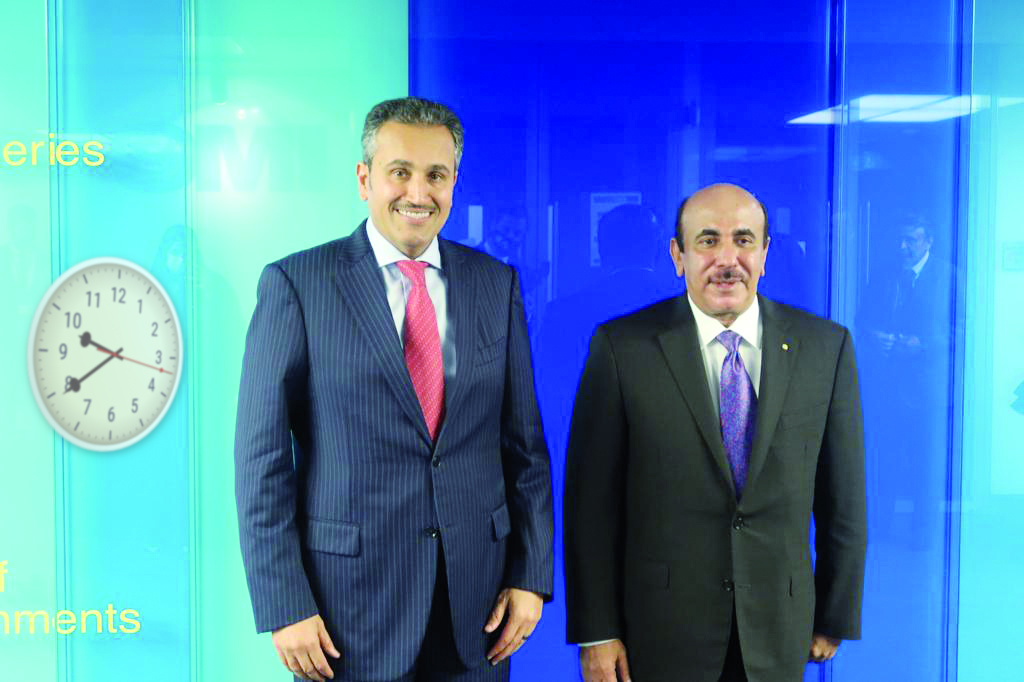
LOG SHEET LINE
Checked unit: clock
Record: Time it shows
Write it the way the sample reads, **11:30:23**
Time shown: **9:39:17**
